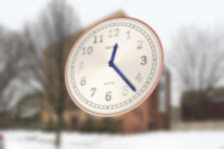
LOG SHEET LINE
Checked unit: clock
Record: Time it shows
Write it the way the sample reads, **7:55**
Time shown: **12:23**
